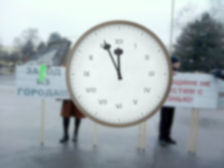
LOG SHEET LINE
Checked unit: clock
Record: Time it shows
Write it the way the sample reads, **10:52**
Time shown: **11:56**
